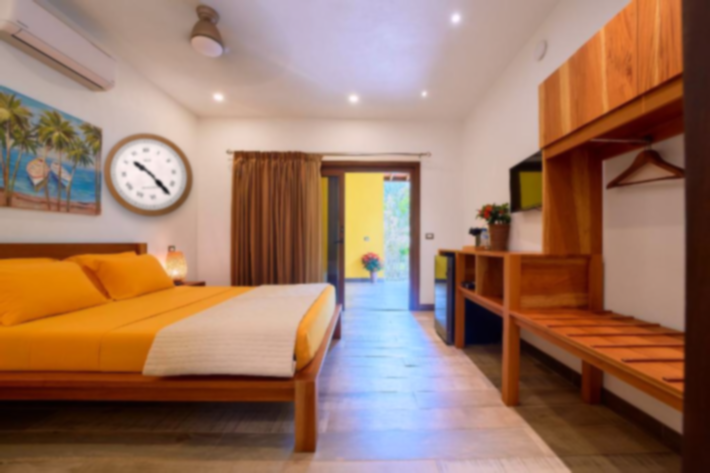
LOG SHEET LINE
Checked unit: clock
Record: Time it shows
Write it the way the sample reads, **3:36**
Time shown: **10:24**
